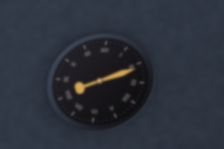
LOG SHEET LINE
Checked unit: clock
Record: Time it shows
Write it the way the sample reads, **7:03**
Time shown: **8:11**
